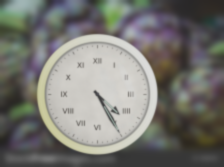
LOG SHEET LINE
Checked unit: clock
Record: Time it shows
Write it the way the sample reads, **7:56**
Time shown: **4:25**
